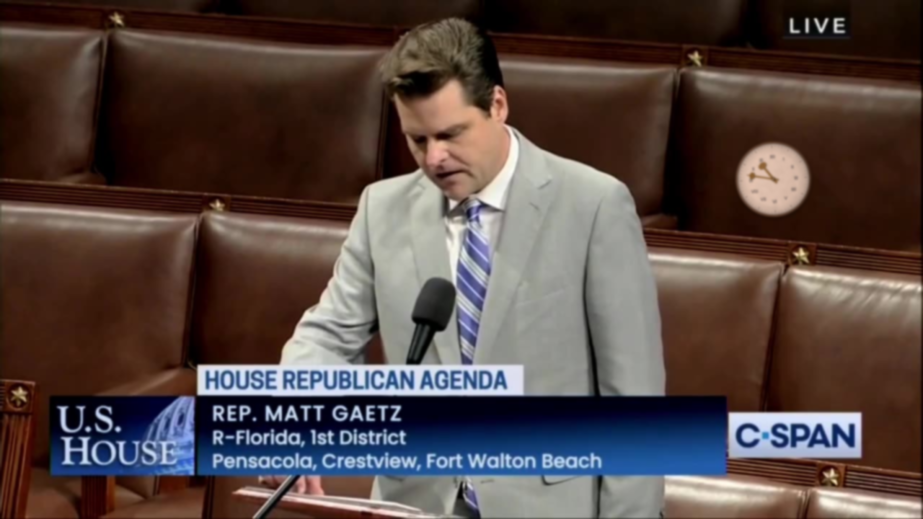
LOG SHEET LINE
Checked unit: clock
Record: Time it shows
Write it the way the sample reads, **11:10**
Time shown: **10:47**
